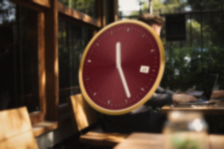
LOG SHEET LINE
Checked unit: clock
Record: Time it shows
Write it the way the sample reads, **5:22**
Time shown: **11:24**
